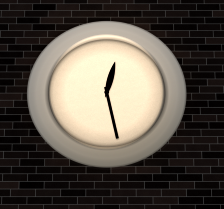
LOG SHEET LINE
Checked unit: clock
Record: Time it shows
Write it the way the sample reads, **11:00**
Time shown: **12:28**
